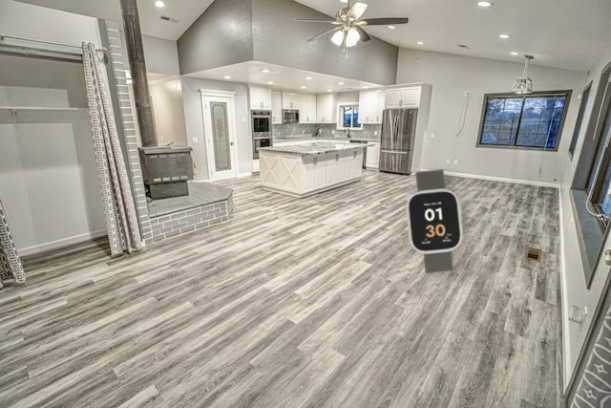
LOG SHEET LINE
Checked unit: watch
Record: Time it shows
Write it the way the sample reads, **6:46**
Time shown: **1:30**
